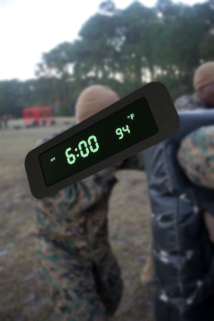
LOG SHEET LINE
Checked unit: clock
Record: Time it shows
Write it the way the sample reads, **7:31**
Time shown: **6:00**
